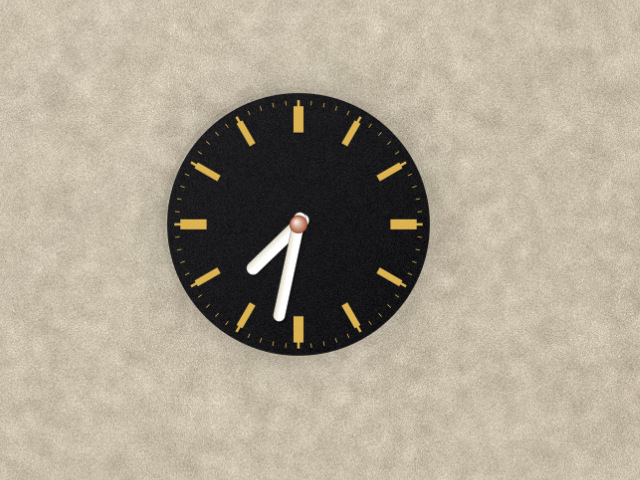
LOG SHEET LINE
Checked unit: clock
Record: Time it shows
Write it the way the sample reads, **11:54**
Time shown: **7:32**
